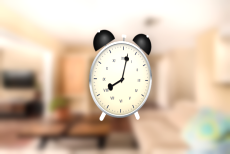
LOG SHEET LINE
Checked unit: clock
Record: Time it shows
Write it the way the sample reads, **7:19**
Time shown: **8:02**
